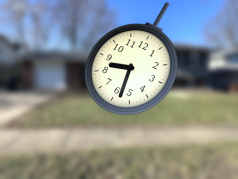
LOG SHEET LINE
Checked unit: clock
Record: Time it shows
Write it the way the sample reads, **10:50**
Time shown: **8:28**
